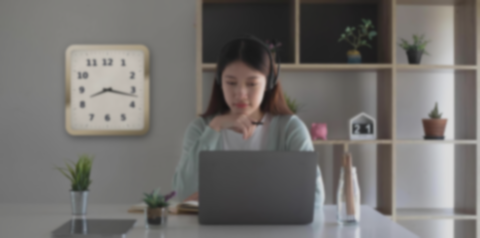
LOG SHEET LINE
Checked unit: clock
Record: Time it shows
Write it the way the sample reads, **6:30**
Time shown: **8:17**
